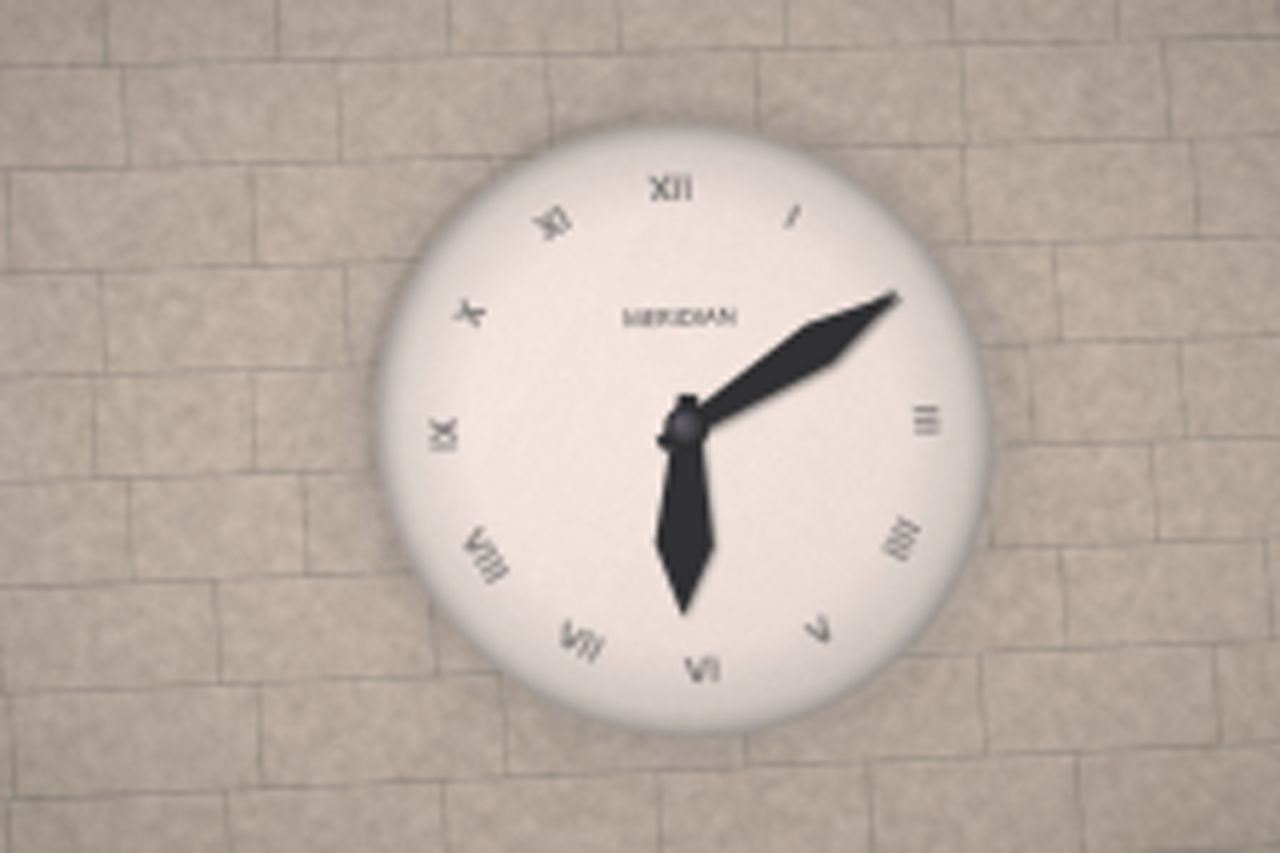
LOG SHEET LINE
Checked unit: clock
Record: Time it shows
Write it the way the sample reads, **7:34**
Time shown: **6:10**
